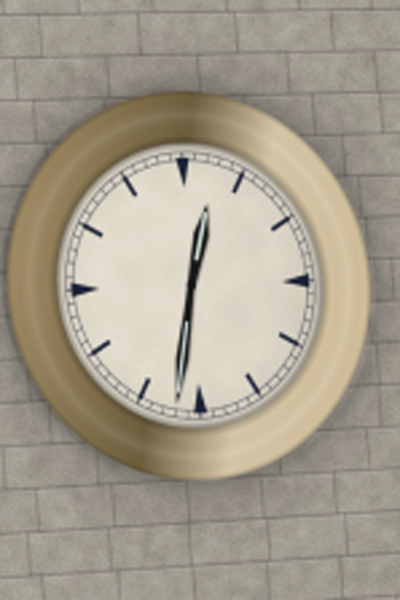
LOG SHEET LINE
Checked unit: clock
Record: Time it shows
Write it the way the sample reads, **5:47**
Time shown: **12:32**
